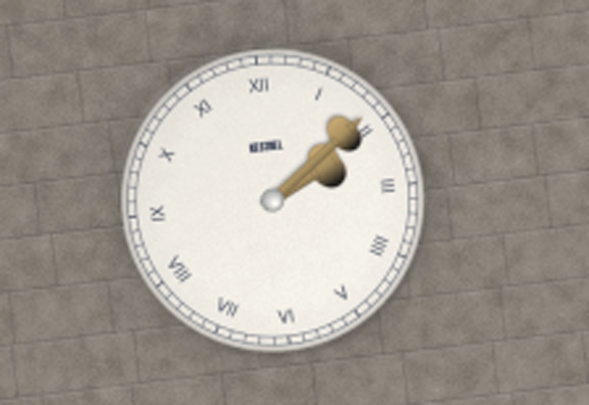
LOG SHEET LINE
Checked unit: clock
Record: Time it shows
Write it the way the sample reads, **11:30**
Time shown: **2:09**
